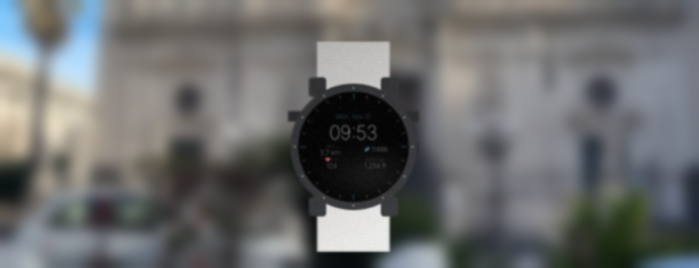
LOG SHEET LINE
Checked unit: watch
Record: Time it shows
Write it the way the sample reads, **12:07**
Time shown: **9:53**
